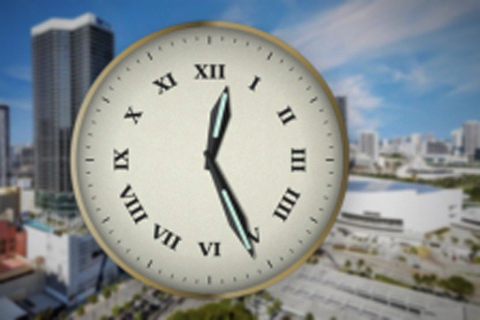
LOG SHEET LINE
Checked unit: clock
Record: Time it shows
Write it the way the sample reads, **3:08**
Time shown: **12:26**
